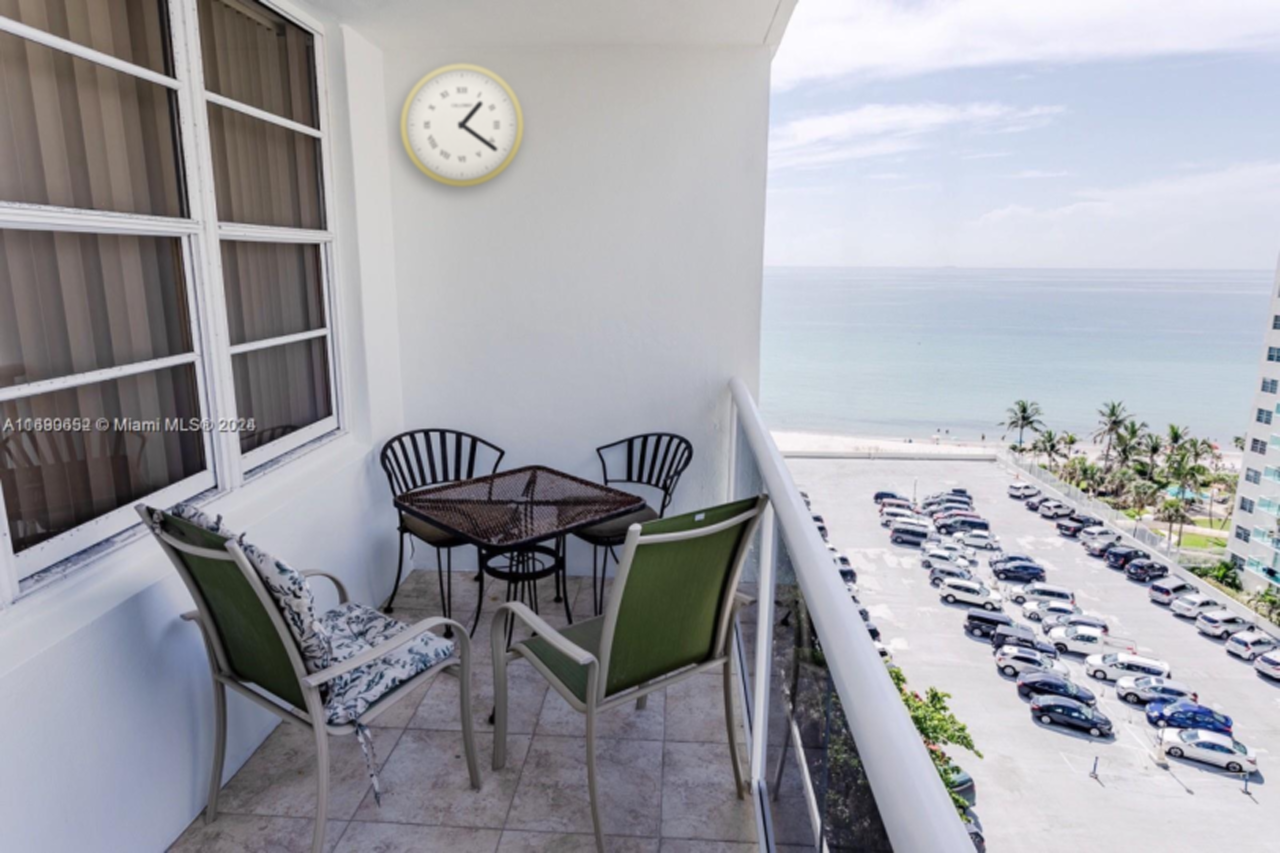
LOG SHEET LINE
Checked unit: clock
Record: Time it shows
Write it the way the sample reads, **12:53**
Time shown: **1:21**
